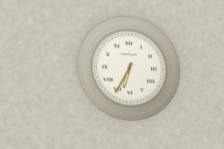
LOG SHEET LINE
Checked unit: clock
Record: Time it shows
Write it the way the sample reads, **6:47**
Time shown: **6:35**
